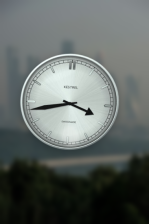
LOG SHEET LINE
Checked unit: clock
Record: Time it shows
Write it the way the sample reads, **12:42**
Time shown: **3:43**
